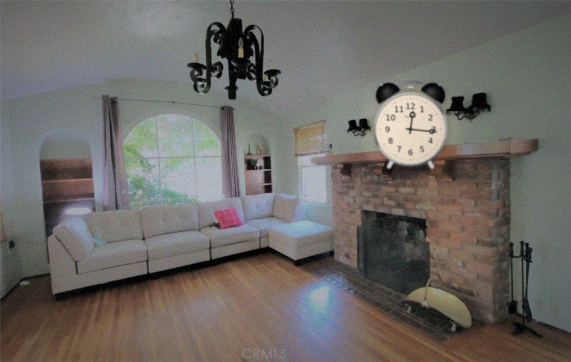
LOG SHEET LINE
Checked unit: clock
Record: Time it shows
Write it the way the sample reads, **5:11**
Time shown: **12:16**
